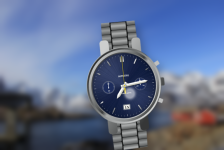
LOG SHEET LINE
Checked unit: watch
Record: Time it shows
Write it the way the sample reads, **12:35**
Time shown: **7:14**
